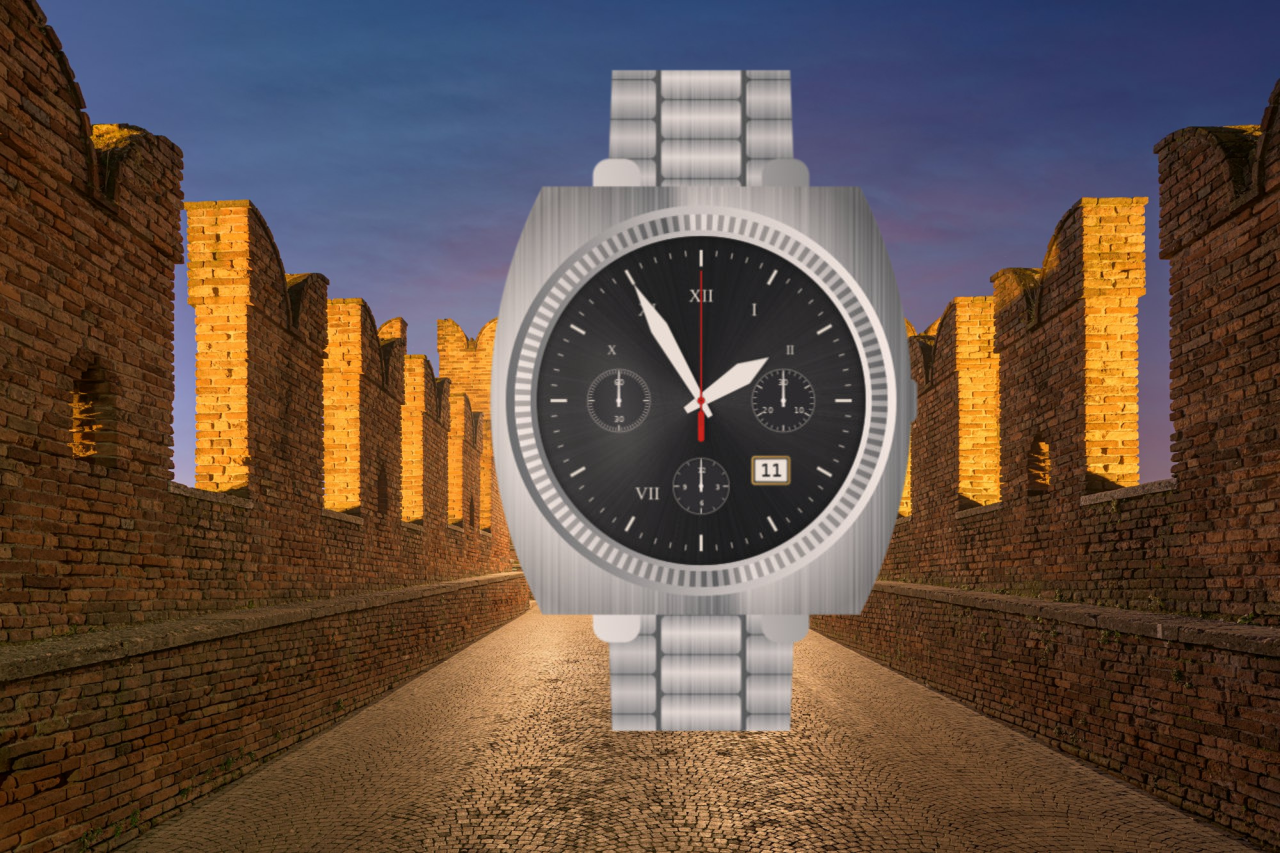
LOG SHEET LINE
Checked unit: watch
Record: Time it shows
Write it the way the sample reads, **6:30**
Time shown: **1:55**
